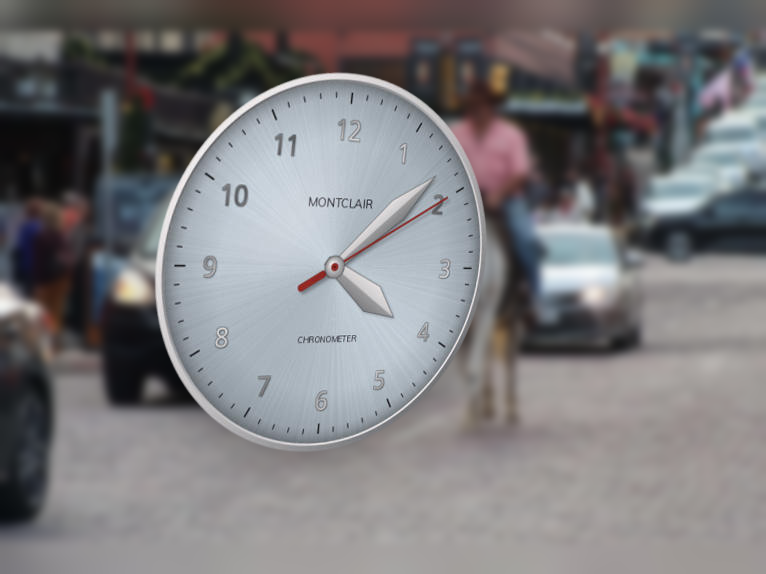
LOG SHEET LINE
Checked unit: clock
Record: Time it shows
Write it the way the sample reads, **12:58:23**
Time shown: **4:08:10**
